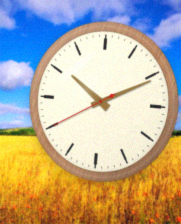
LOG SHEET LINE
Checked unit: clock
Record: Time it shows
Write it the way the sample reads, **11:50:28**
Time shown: **10:10:40**
